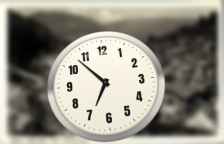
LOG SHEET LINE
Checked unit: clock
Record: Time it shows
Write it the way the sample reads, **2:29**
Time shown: **6:53**
